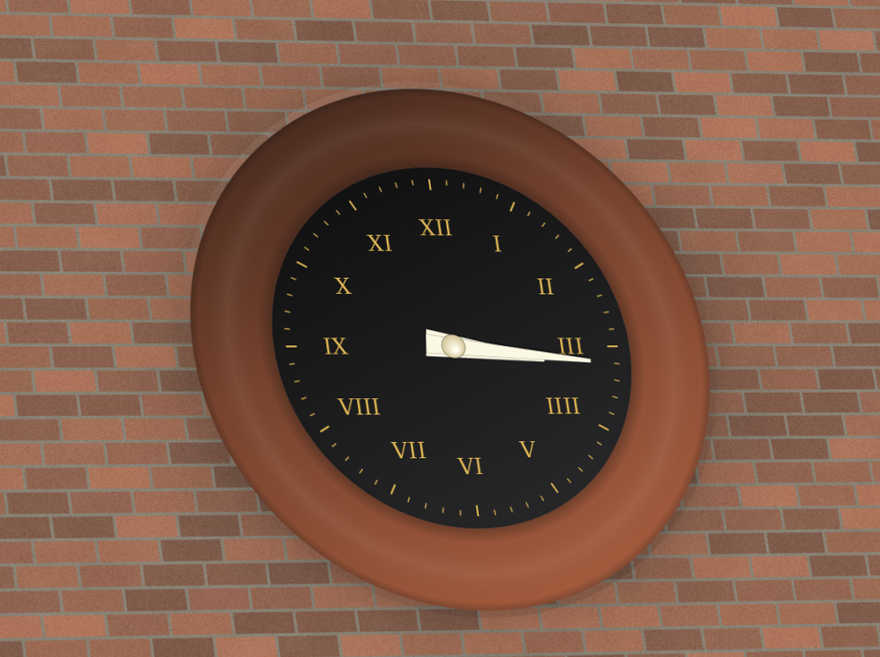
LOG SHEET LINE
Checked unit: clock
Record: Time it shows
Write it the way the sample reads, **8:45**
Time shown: **3:16**
